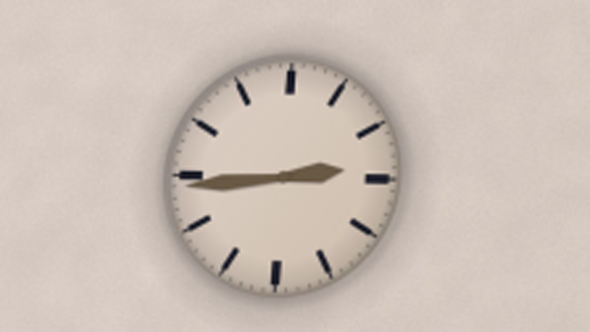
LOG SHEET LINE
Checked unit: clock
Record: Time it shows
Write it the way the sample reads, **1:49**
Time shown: **2:44**
